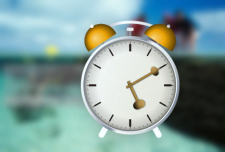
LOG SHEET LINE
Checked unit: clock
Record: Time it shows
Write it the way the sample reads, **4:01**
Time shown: **5:10**
